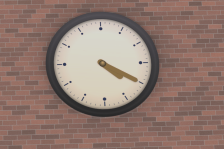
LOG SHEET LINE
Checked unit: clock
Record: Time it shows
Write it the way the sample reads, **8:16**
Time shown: **4:20**
